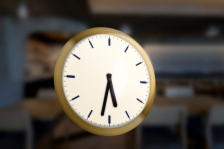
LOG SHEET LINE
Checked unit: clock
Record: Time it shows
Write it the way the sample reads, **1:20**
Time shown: **5:32**
